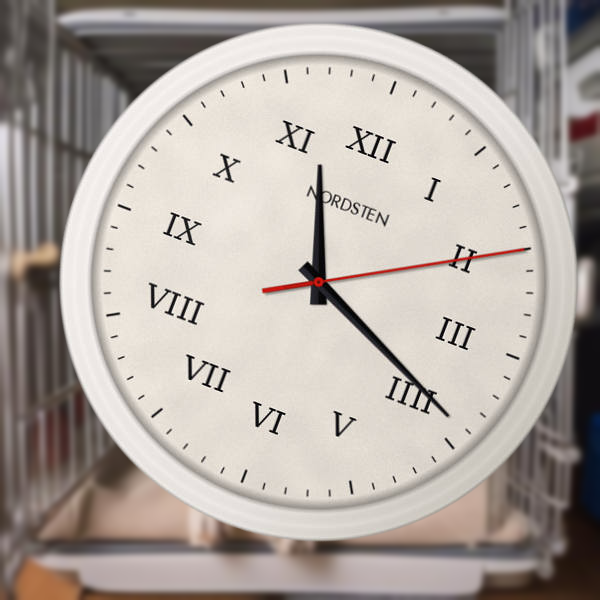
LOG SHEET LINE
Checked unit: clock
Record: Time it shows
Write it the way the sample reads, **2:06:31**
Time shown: **11:19:10**
